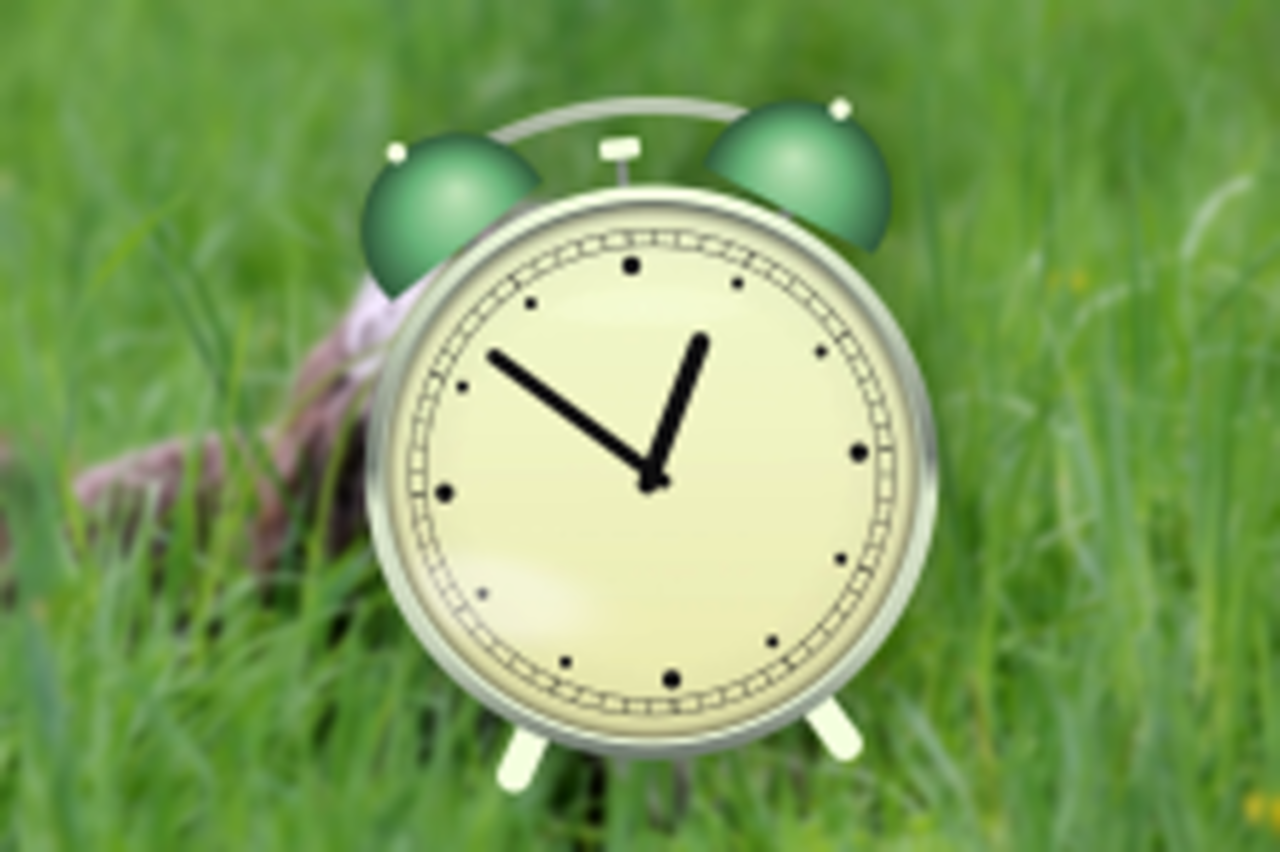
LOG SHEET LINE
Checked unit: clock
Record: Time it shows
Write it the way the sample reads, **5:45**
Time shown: **12:52**
